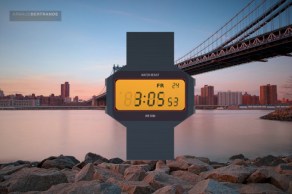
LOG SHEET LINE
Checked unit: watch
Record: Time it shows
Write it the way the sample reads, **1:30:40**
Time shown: **3:05:53**
